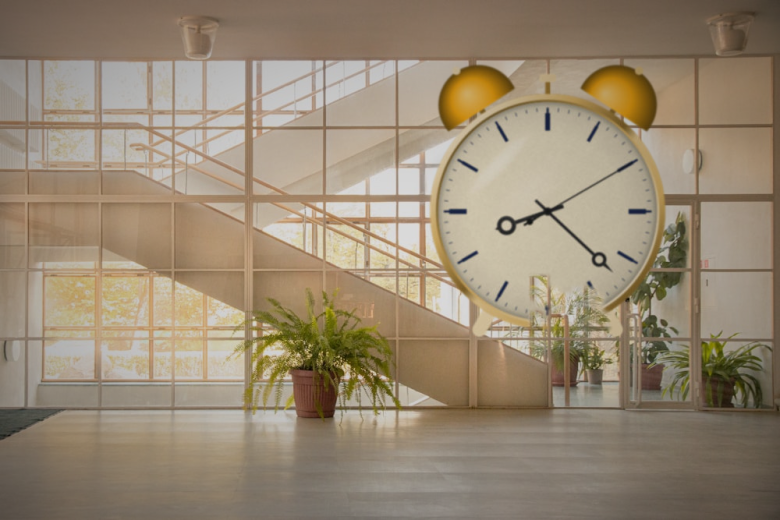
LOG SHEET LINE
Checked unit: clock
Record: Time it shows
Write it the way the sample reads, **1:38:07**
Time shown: **8:22:10**
